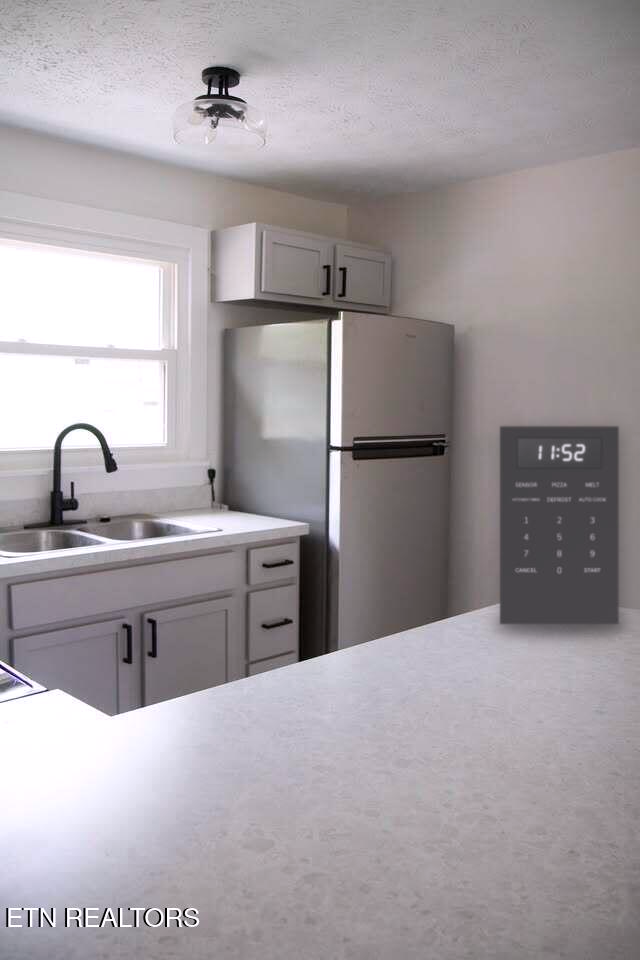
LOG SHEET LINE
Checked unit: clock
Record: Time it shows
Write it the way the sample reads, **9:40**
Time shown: **11:52**
